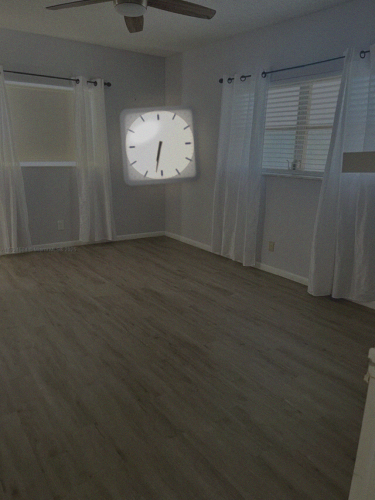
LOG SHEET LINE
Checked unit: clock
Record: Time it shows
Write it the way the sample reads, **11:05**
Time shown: **6:32**
